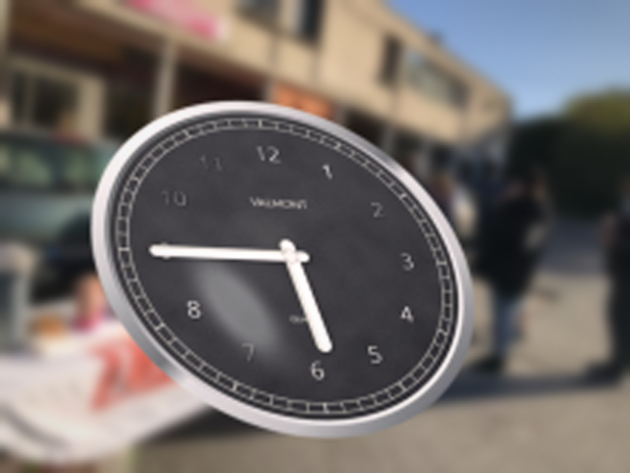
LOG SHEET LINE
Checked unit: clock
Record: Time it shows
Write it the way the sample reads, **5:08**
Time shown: **5:45**
